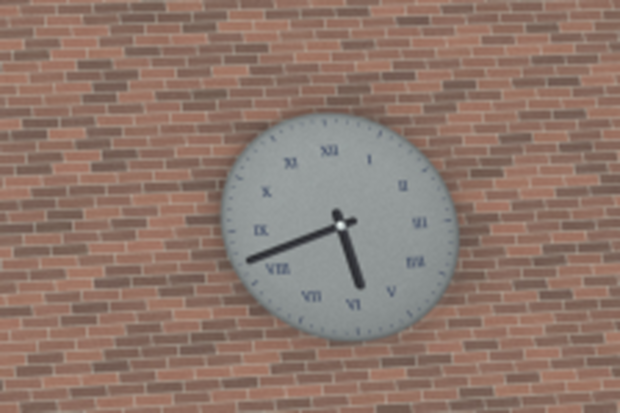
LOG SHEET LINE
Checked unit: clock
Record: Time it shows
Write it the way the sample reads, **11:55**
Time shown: **5:42**
